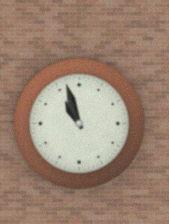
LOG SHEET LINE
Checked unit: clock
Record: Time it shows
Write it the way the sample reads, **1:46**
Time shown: **10:57**
